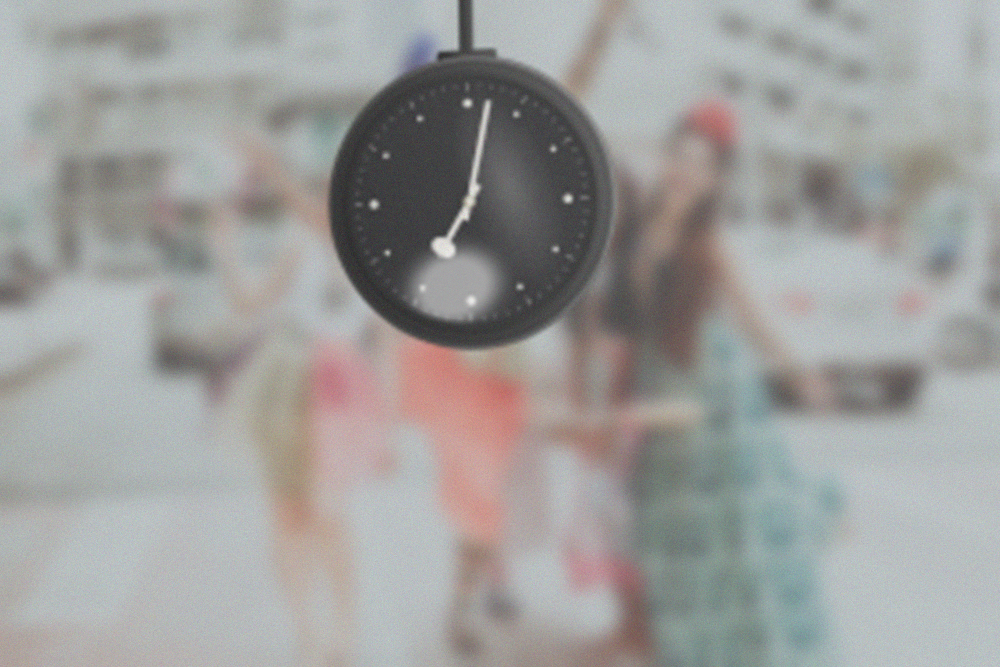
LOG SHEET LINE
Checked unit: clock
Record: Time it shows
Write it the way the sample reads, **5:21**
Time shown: **7:02**
